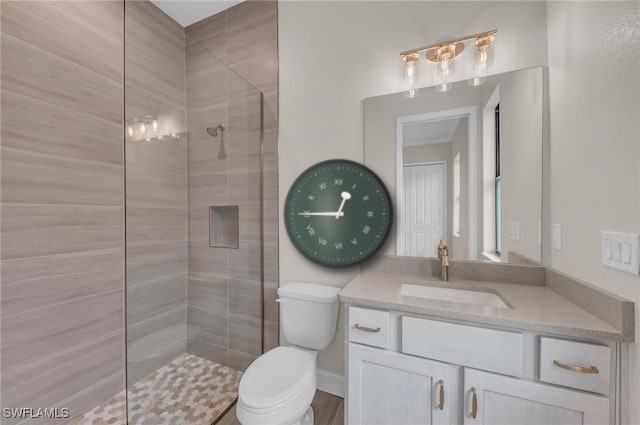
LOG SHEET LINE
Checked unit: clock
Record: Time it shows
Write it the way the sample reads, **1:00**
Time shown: **12:45**
